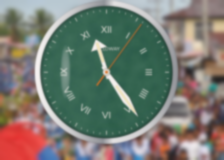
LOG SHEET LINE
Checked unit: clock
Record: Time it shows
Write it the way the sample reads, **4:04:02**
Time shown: **11:24:06**
